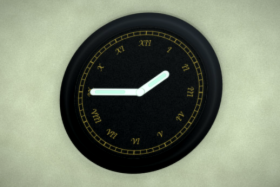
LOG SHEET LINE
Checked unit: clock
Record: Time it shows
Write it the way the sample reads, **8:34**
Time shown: **1:45**
